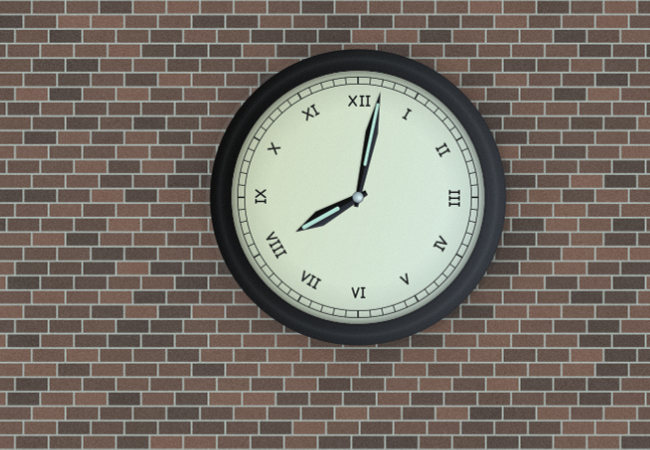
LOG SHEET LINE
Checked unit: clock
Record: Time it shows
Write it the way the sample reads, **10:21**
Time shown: **8:02**
